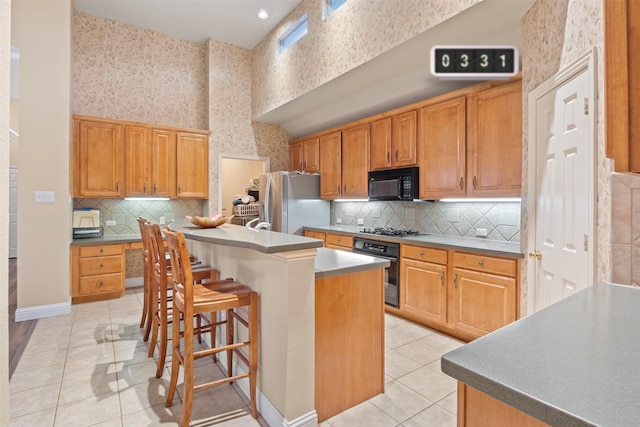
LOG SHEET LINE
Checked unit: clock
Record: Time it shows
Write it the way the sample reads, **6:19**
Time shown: **3:31**
